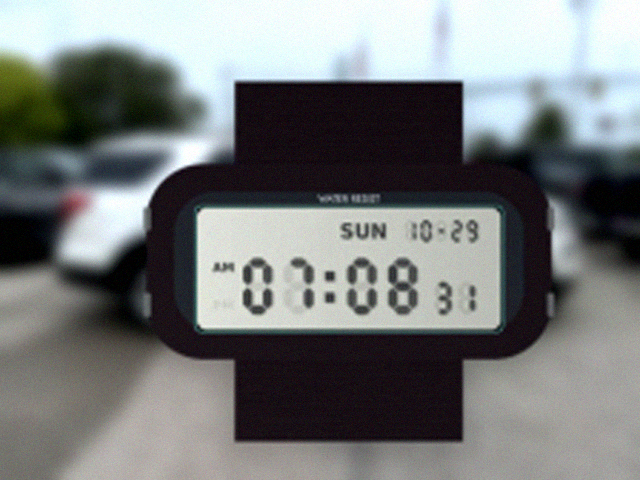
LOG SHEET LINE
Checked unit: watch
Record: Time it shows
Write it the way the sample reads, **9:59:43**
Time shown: **7:08:31**
